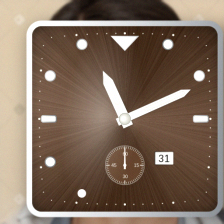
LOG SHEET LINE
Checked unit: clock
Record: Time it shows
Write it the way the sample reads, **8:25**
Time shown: **11:11**
